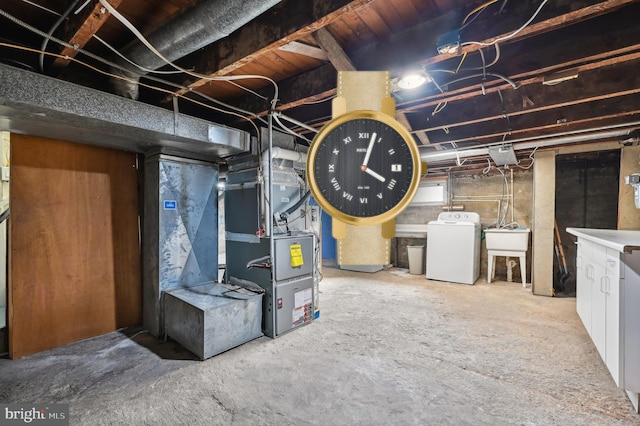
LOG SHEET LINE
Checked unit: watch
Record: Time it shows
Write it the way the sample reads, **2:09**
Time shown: **4:03**
